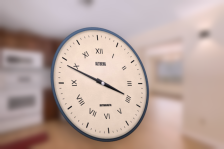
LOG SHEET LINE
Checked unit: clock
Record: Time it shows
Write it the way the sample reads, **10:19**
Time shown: **3:49**
